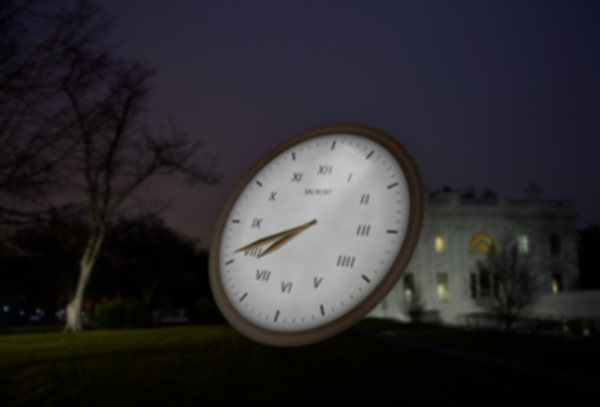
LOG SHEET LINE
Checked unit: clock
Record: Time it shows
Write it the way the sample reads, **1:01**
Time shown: **7:41**
